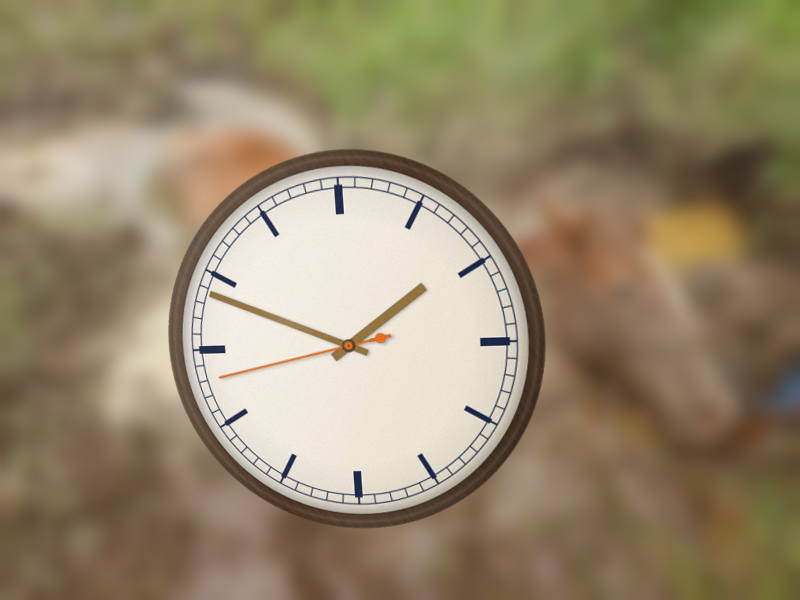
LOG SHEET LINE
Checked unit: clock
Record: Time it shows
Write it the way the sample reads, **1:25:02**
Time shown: **1:48:43**
